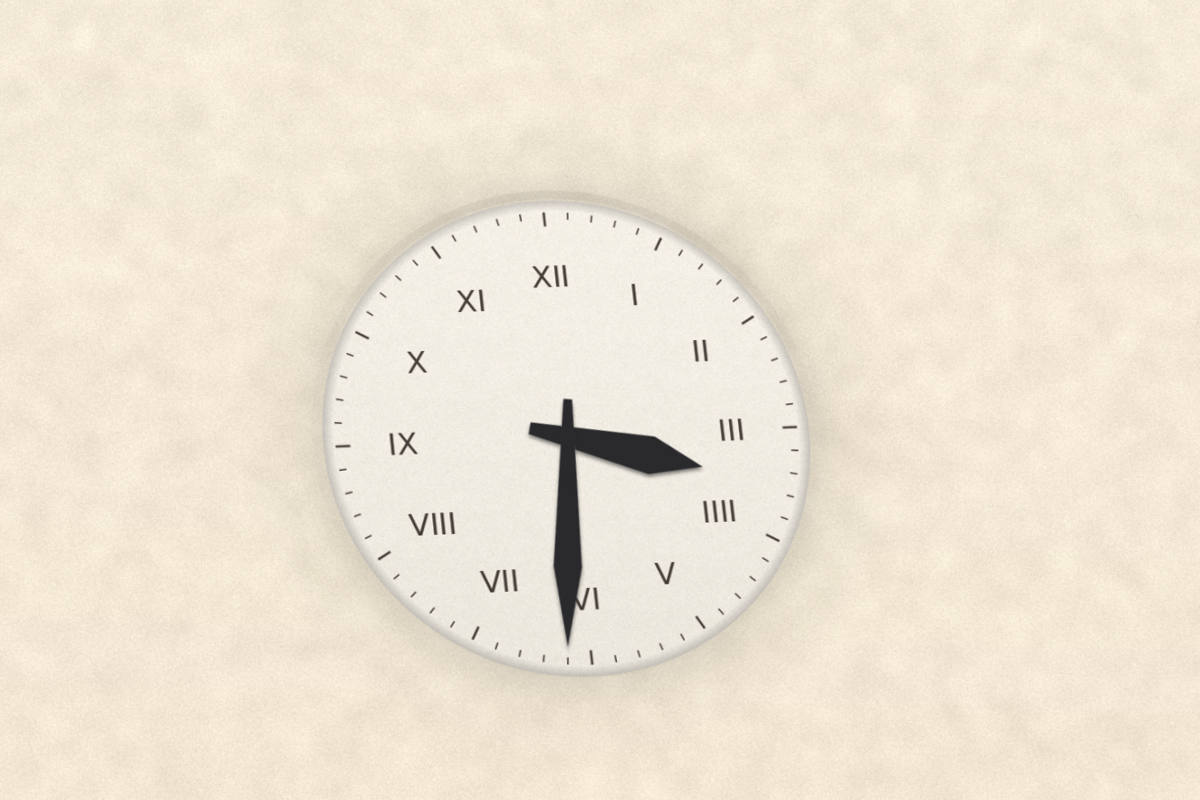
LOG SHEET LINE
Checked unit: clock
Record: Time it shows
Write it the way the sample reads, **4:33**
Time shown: **3:31**
